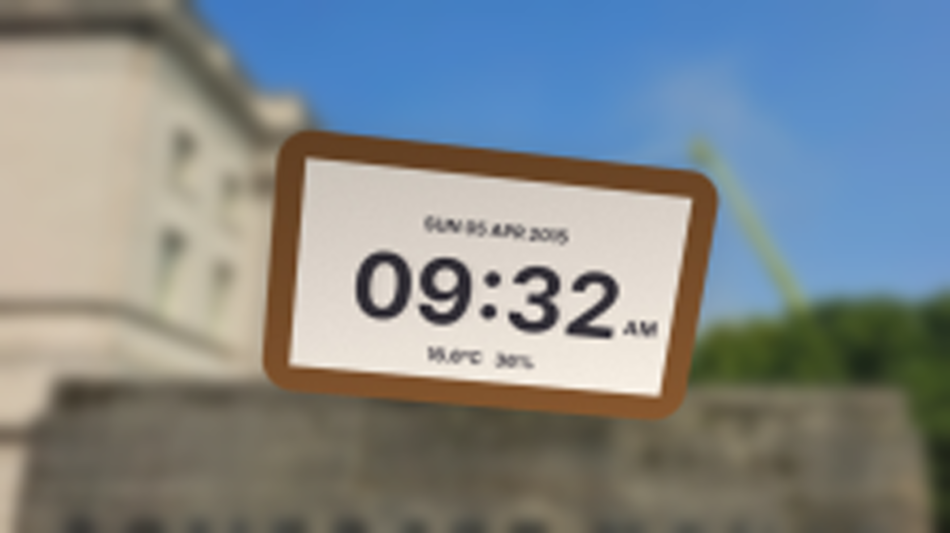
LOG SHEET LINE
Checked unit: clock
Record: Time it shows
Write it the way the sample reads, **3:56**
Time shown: **9:32**
